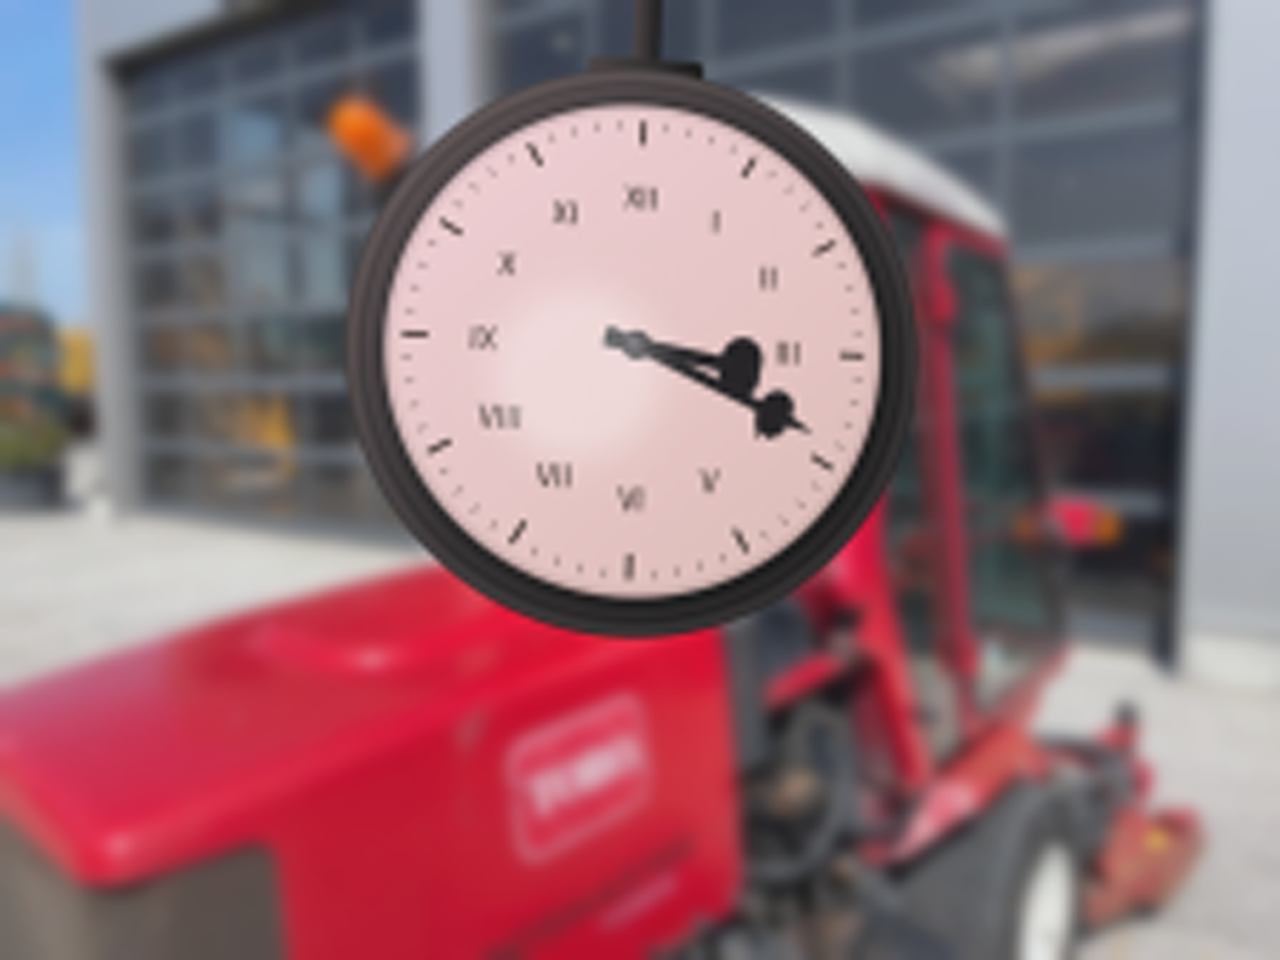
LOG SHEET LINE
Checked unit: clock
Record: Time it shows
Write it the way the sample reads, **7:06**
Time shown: **3:19**
